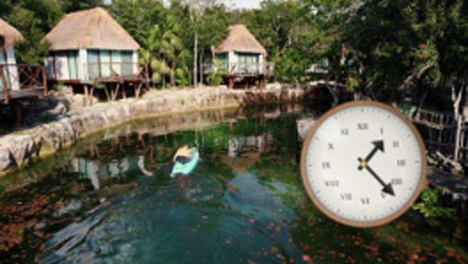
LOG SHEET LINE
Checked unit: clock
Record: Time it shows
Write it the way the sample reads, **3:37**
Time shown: **1:23**
